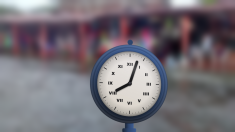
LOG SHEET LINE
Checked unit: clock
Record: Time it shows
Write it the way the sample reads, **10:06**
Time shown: **8:03**
